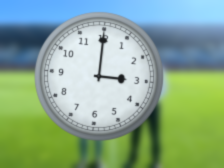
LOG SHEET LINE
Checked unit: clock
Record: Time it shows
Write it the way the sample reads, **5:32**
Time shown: **3:00**
